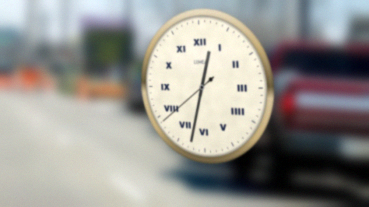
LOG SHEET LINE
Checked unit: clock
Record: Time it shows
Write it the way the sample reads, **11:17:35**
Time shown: **12:32:39**
